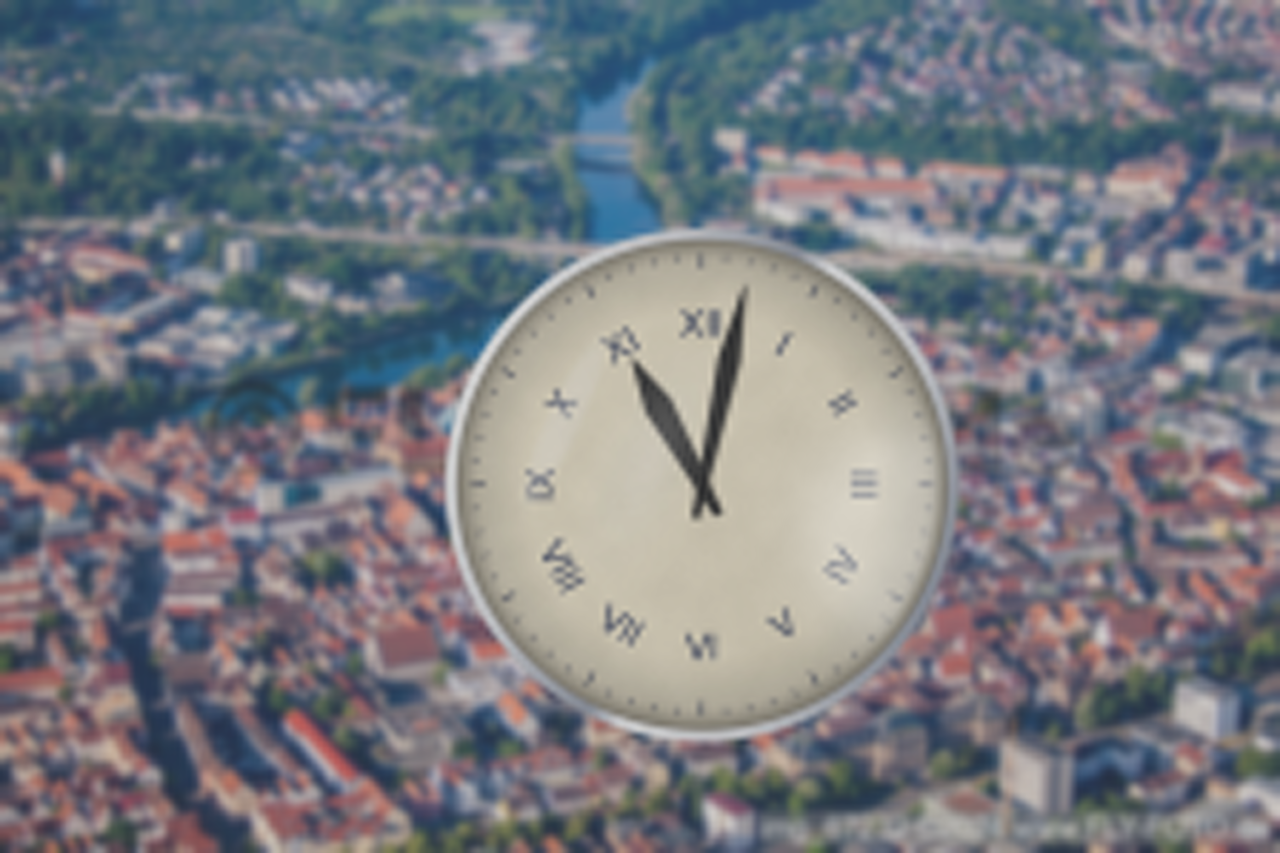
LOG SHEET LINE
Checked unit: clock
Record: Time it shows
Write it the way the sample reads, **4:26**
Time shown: **11:02**
